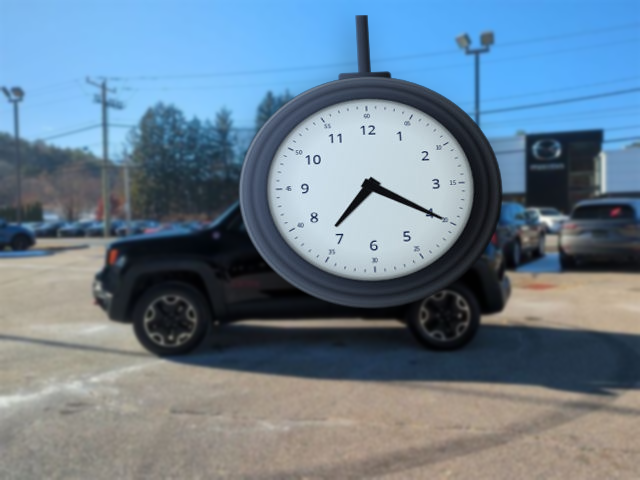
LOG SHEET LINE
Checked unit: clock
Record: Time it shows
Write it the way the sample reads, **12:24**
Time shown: **7:20**
